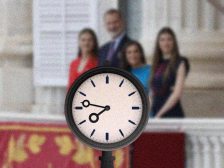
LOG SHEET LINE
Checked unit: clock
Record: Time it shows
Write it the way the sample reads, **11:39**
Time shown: **7:47**
